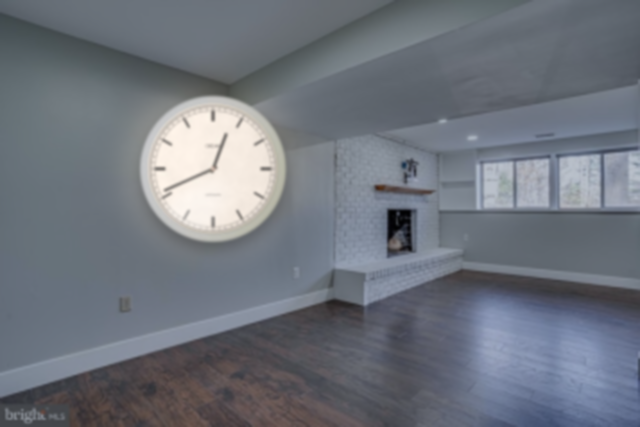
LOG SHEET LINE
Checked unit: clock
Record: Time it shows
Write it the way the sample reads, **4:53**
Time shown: **12:41**
